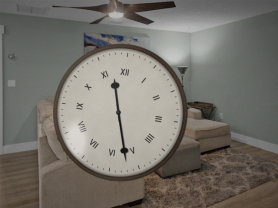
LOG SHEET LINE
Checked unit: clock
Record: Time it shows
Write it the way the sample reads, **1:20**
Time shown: **11:27**
